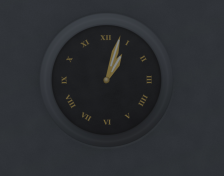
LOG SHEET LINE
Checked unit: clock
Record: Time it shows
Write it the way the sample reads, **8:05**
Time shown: **1:03**
